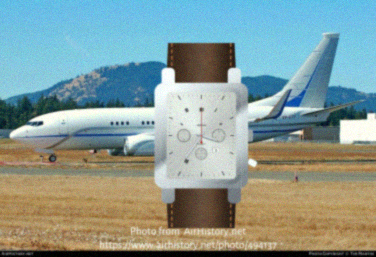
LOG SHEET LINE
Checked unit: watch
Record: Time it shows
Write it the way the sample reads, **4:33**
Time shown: **3:36**
